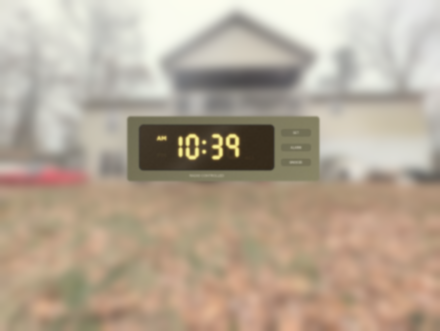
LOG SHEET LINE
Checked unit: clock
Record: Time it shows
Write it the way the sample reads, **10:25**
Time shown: **10:39**
